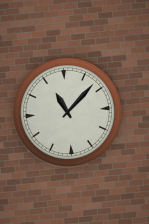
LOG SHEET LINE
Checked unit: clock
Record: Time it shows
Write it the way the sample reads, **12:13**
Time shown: **11:08**
